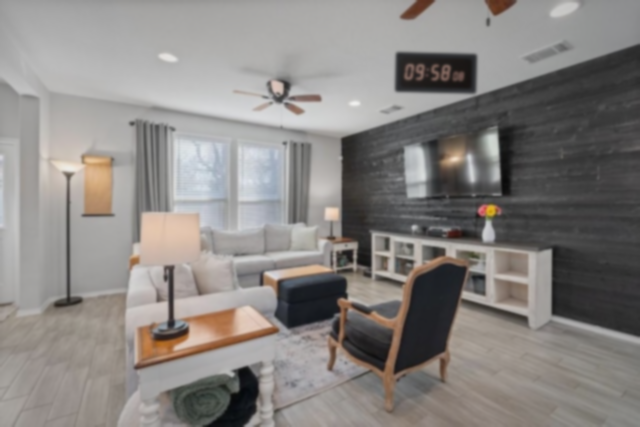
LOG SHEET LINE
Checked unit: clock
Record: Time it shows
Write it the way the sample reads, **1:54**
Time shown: **9:58**
